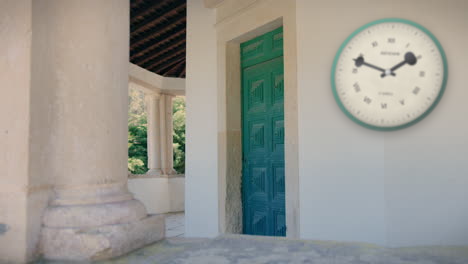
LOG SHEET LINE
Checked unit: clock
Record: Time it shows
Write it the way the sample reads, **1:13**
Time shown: **1:48**
